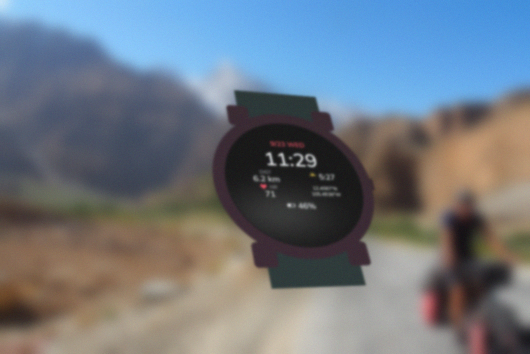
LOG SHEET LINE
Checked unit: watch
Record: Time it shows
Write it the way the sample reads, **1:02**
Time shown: **11:29**
